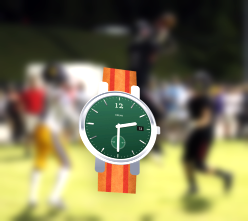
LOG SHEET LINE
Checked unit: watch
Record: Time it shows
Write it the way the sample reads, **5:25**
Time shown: **2:30**
